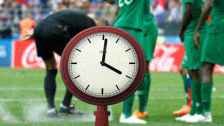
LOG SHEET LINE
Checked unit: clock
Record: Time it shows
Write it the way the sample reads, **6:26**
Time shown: **4:01**
